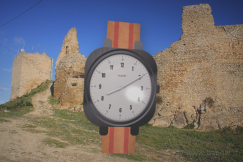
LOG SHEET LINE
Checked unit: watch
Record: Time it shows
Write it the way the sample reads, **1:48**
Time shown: **8:10**
